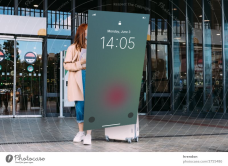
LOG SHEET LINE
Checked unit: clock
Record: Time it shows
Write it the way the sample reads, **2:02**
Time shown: **14:05**
